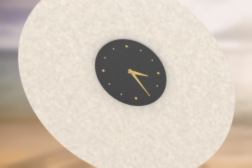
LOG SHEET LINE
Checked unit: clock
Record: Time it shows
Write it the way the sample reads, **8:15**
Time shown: **3:25**
